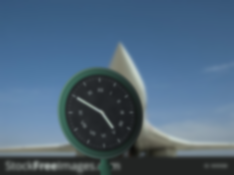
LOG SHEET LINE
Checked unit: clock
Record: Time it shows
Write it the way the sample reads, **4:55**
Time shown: **4:50**
